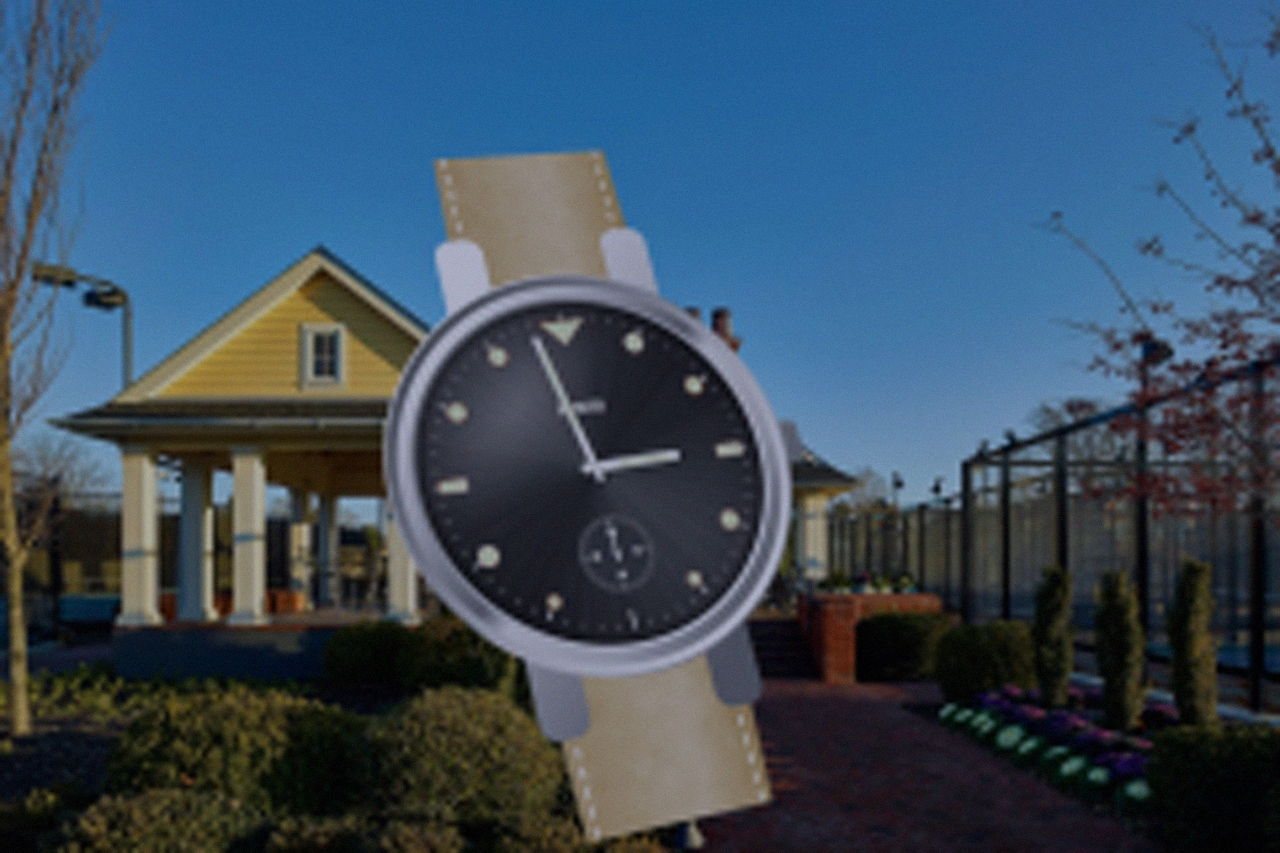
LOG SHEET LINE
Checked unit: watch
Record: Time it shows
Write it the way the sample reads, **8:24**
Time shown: **2:58**
